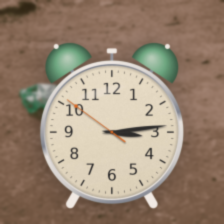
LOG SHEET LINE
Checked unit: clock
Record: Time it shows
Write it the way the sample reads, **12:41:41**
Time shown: **3:13:51**
